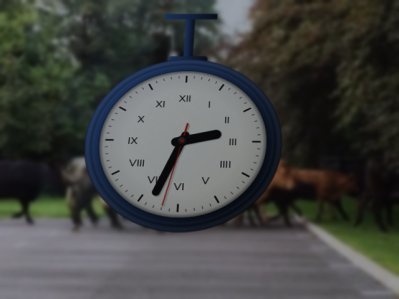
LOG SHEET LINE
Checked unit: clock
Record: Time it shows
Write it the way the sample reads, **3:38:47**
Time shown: **2:33:32**
